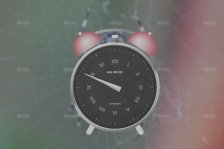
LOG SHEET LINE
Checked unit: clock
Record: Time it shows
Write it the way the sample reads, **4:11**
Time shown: **9:49**
